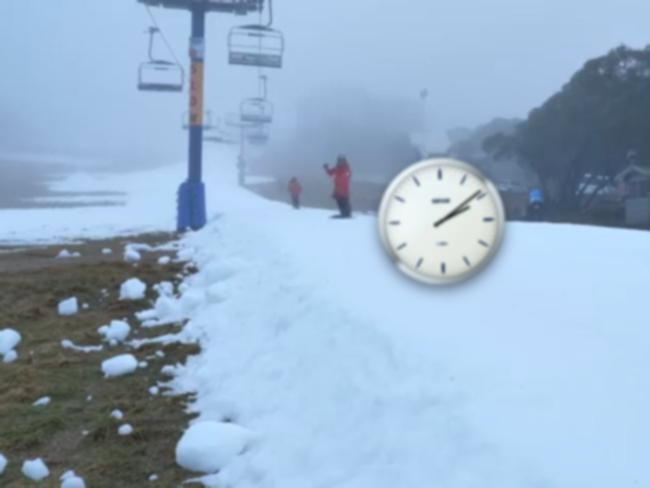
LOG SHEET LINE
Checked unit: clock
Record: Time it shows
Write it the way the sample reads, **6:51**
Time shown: **2:09**
